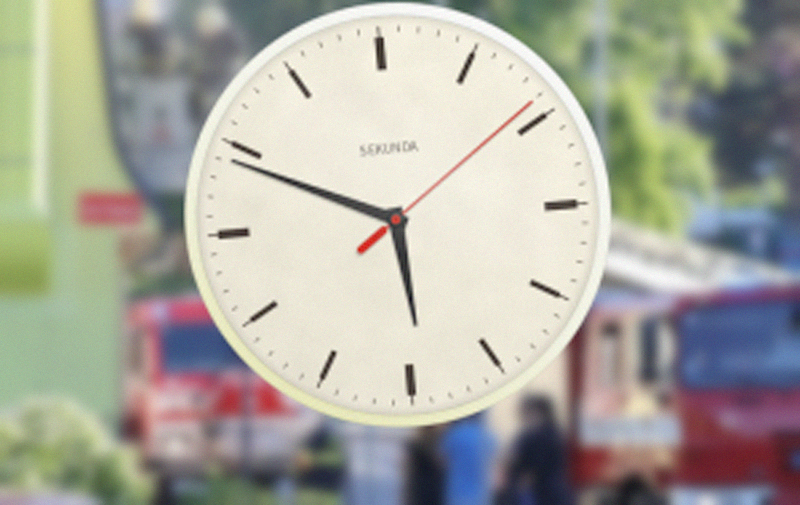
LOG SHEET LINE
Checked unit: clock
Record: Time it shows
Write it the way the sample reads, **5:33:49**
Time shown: **5:49:09**
